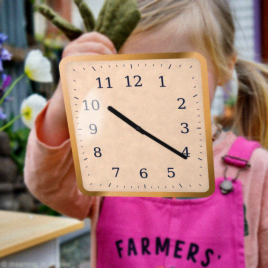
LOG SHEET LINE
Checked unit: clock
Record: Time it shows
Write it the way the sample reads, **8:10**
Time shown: **10:21**
